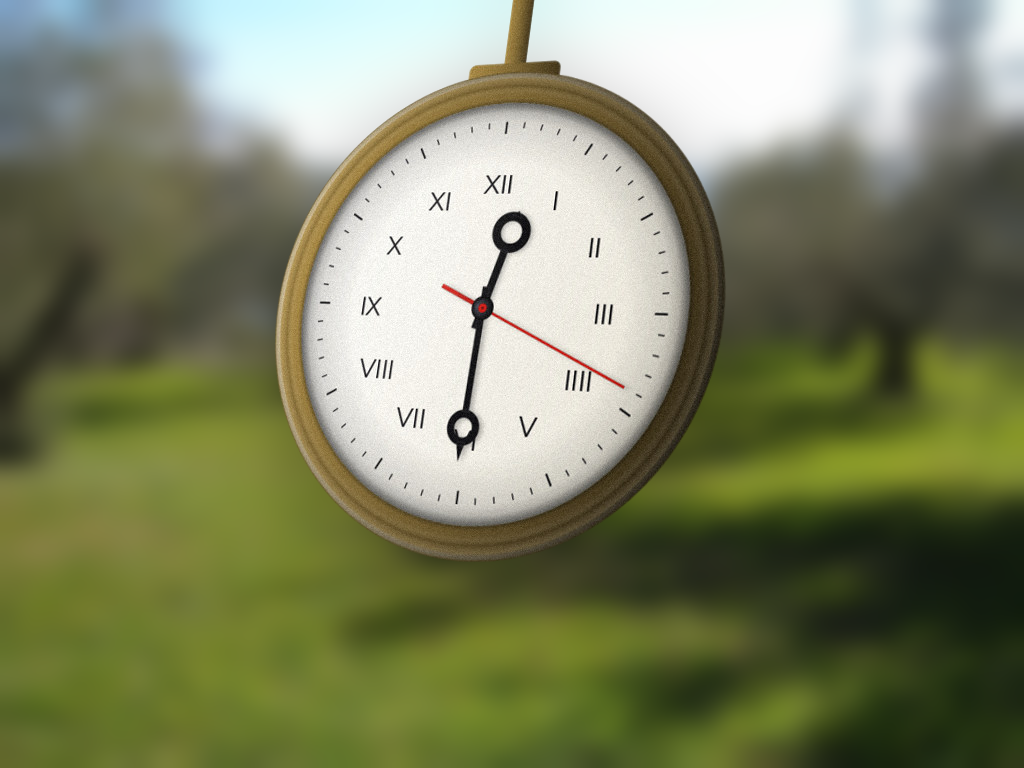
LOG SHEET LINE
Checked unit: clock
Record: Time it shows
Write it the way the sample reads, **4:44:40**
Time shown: **12:30:19**
